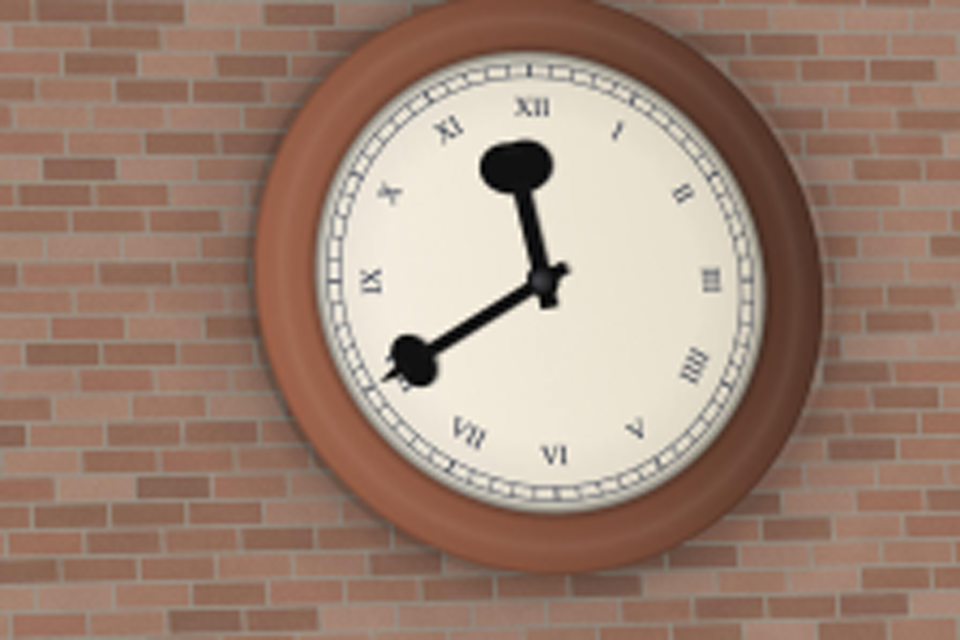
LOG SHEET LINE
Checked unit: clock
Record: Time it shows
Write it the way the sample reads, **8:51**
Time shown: **11:40**
